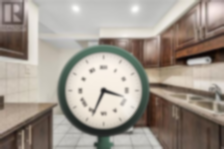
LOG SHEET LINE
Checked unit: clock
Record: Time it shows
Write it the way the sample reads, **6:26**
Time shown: **3:34**
